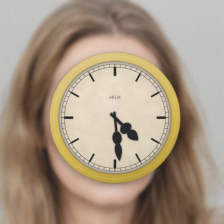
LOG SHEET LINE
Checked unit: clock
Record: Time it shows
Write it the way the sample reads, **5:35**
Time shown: **4:29**
